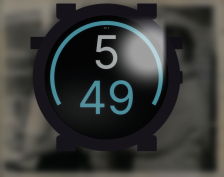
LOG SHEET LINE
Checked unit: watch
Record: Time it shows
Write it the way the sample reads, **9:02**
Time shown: **5:49**
